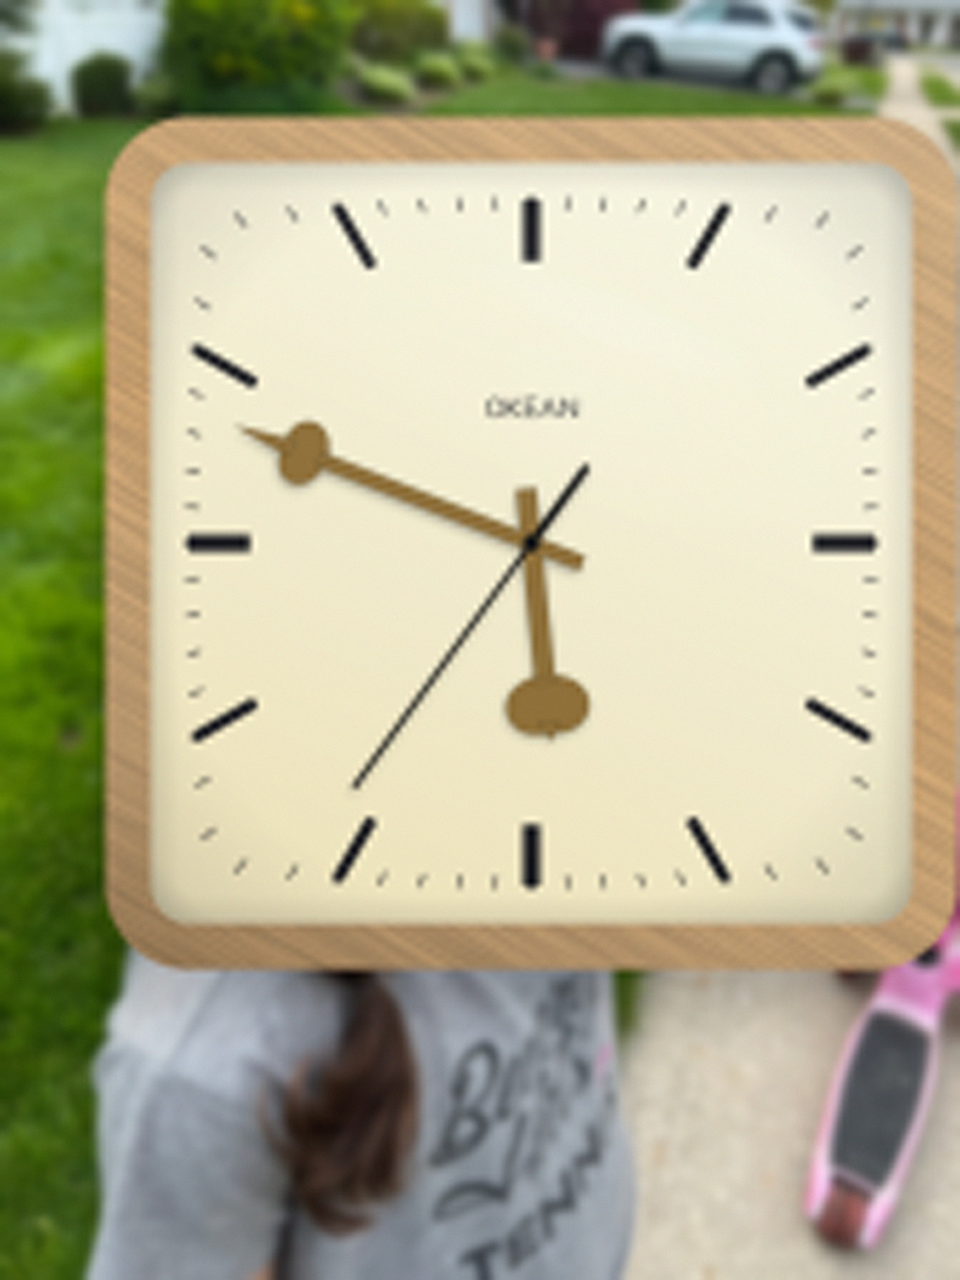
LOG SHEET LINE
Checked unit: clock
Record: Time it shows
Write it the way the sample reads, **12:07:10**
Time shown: **5:48:36**
